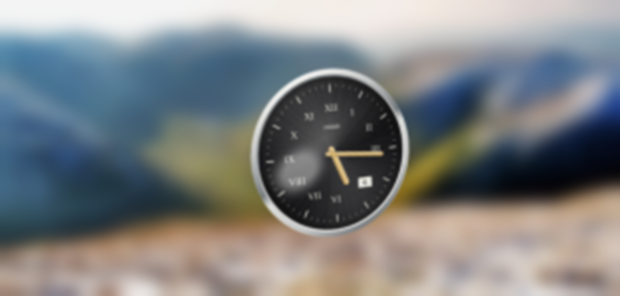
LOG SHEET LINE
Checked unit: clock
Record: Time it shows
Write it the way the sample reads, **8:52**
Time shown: **5:16**
